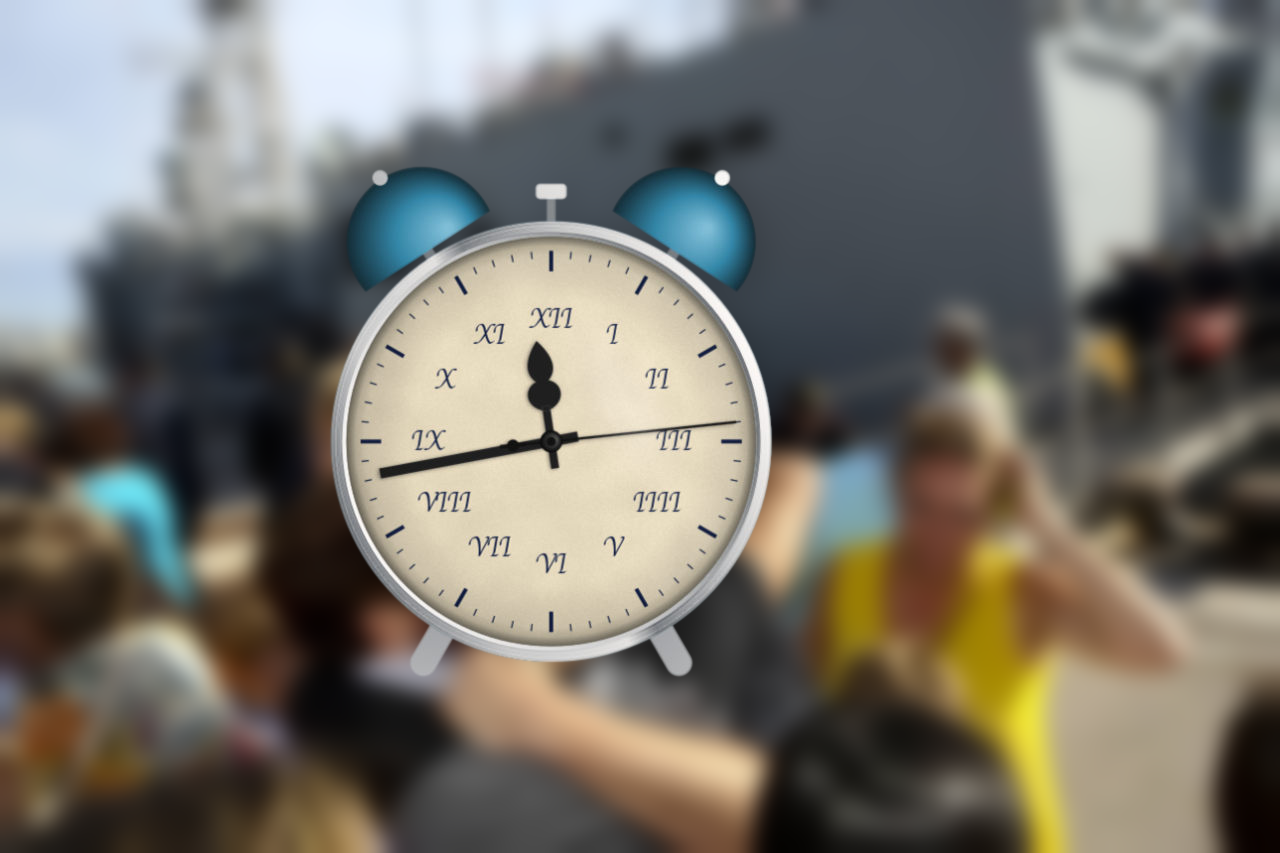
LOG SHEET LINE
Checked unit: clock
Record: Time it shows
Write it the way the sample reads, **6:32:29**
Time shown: **11:43:14**
